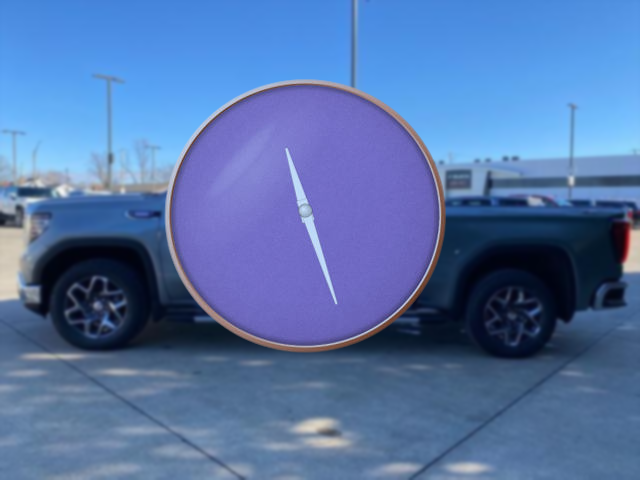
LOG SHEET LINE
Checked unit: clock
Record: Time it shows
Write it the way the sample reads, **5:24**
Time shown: **11:27**
